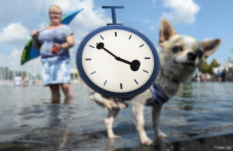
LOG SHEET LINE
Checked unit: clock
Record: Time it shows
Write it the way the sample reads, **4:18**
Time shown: **3:52**
